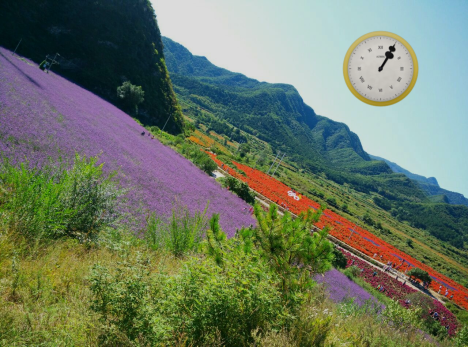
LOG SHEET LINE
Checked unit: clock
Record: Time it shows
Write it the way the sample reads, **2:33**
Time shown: **1:05**
